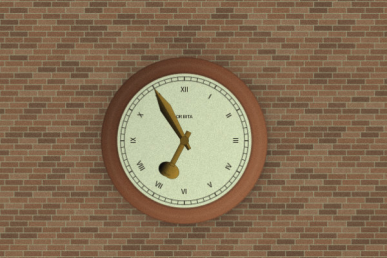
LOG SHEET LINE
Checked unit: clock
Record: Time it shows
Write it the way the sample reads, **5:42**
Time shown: **6:55**
